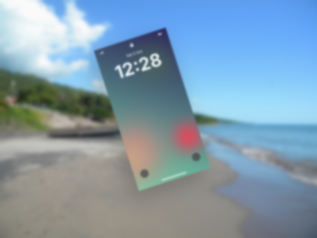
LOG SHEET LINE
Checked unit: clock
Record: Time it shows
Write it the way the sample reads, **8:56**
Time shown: **12:28**
